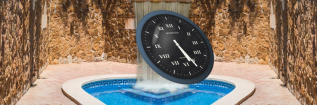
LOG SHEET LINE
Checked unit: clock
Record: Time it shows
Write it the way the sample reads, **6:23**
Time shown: **5:26**
